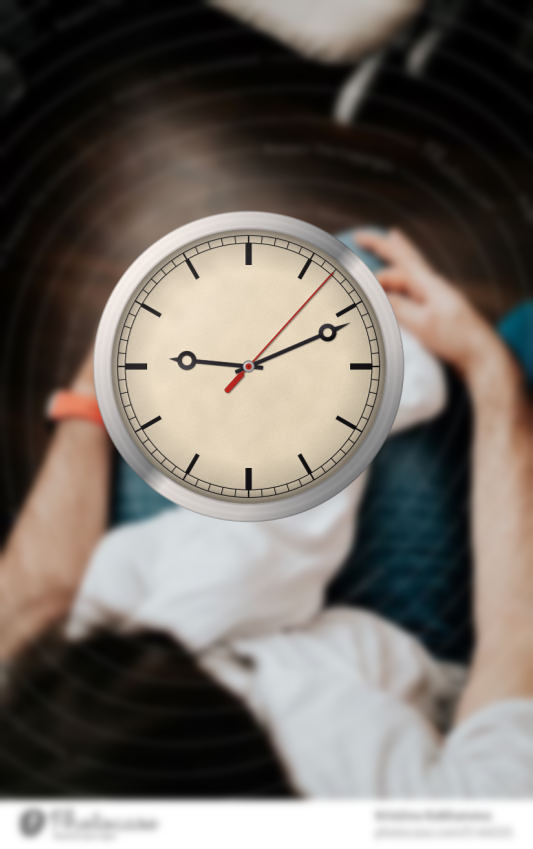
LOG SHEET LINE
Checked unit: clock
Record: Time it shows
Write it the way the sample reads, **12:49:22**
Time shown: **9:11:07**
